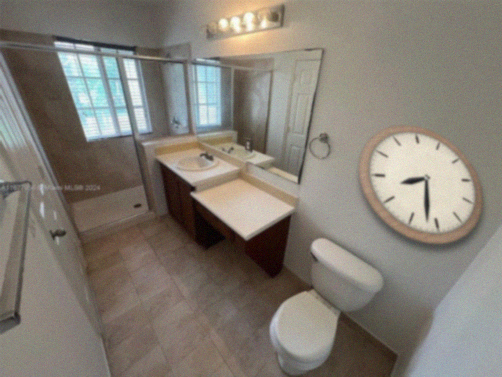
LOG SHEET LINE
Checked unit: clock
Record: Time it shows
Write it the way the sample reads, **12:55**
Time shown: **8:32**
